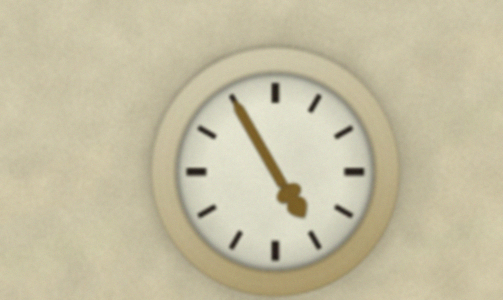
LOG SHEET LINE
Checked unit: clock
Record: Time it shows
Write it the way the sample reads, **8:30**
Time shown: **4:55**
